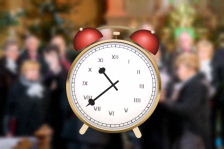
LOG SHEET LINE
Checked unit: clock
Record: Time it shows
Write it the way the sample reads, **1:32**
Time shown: **10:38**
